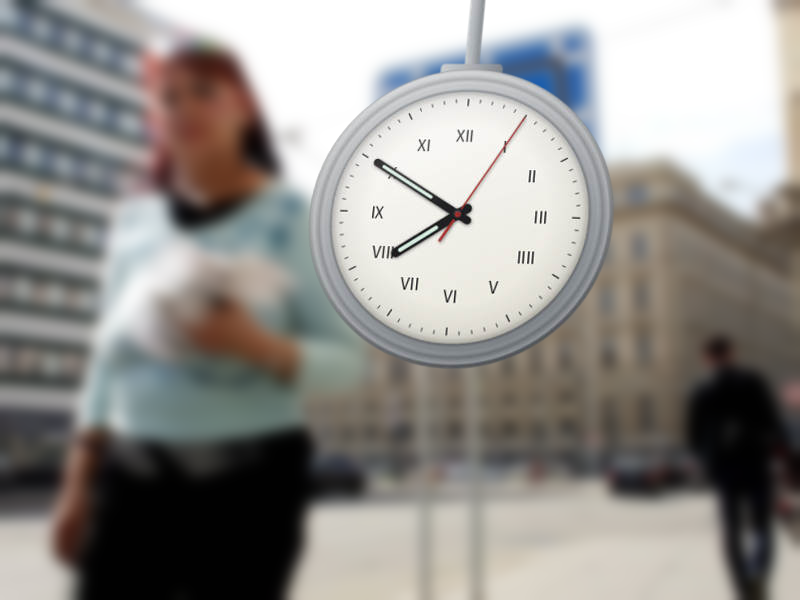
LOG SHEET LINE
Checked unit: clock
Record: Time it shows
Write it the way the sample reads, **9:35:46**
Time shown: **7:50:05**
